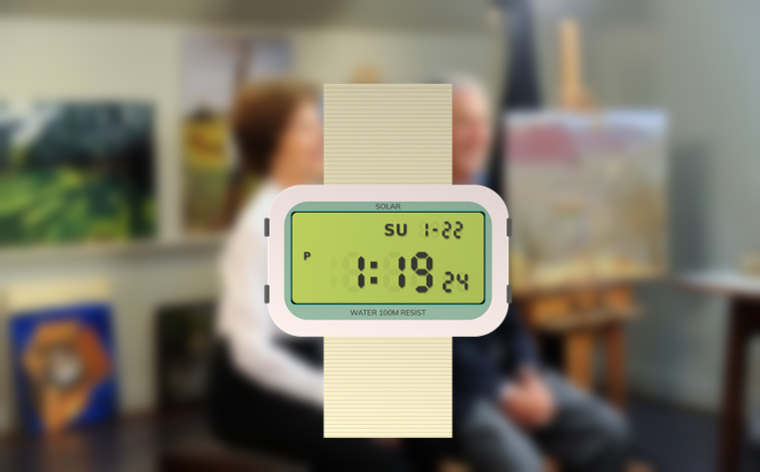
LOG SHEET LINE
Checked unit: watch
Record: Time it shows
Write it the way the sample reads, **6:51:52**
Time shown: **1:19:24**
